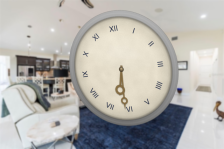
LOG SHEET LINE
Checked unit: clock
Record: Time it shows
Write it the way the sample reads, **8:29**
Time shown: **6:31**
